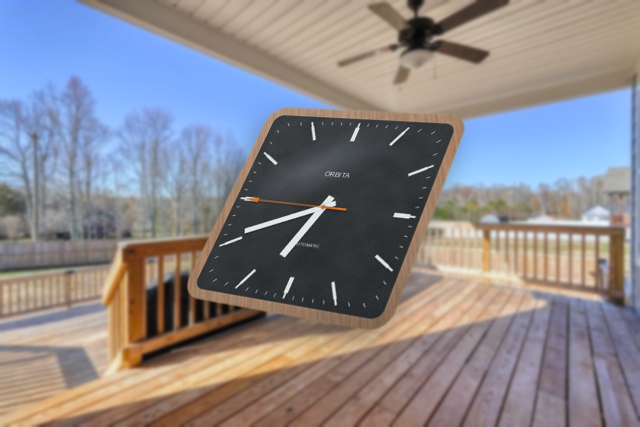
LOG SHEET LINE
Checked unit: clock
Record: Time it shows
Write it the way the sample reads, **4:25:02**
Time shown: **6:40:45**
